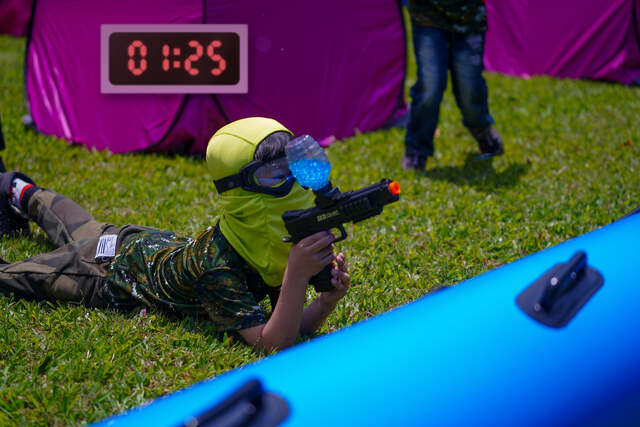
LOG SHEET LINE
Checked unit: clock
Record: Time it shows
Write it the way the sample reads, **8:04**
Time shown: **1:25**
